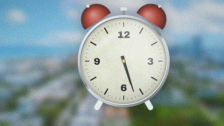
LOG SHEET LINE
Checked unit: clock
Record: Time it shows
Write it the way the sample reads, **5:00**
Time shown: **5:27**
